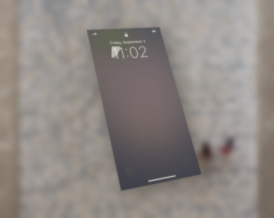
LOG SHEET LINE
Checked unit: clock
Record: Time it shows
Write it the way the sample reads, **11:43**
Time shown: **11:02**
